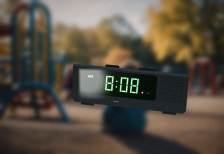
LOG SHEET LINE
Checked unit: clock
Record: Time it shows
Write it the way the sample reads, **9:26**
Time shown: **8:08**
